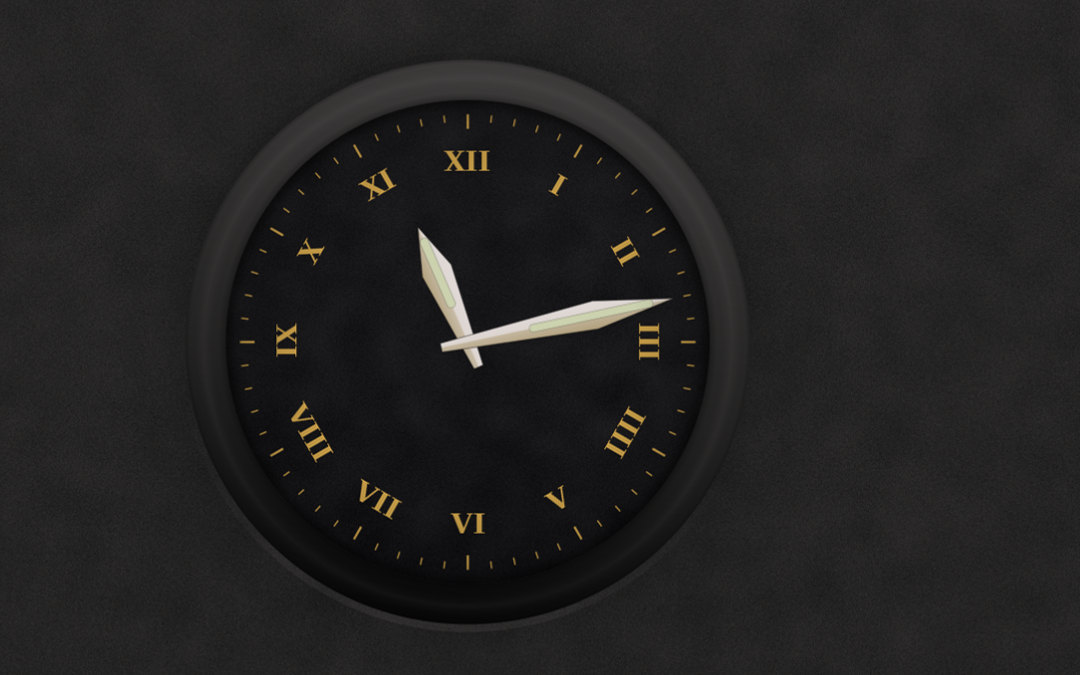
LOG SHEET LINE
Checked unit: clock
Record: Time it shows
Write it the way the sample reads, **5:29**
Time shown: **11:13**
